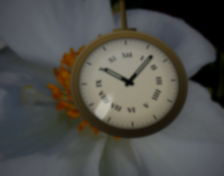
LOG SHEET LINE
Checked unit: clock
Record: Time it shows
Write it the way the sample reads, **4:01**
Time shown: **10:07**
